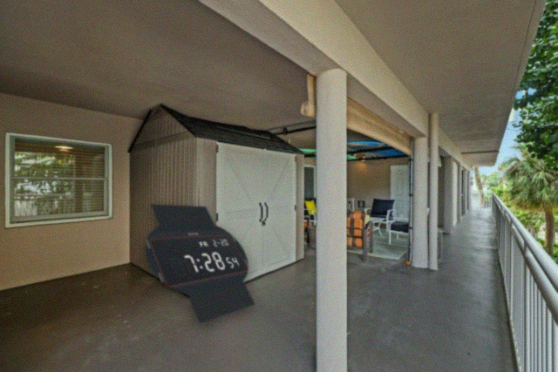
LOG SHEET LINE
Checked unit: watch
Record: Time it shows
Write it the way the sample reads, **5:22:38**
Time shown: **7:28:54**
